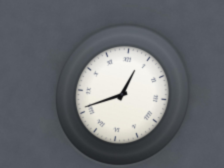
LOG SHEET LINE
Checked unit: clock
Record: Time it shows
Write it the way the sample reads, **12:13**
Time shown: **12:41**
